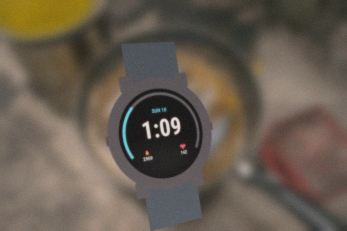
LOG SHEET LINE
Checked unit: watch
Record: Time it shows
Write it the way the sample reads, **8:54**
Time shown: **1:09**
